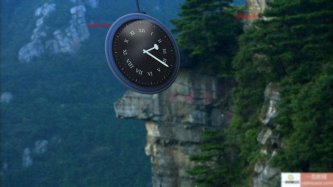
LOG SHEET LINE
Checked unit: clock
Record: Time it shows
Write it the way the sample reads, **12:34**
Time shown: **2:21**
